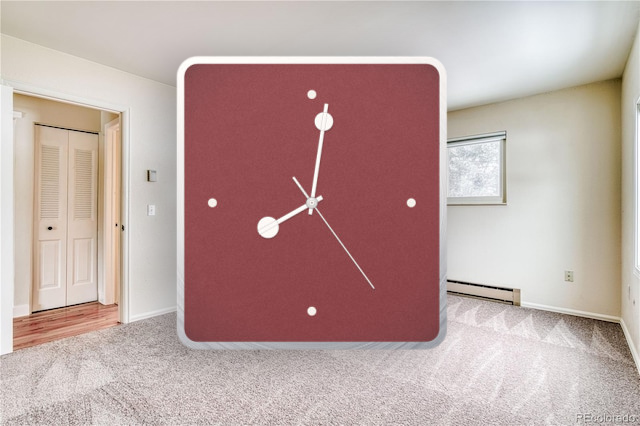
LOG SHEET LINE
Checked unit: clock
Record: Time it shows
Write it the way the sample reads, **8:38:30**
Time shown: **8:01:24**
